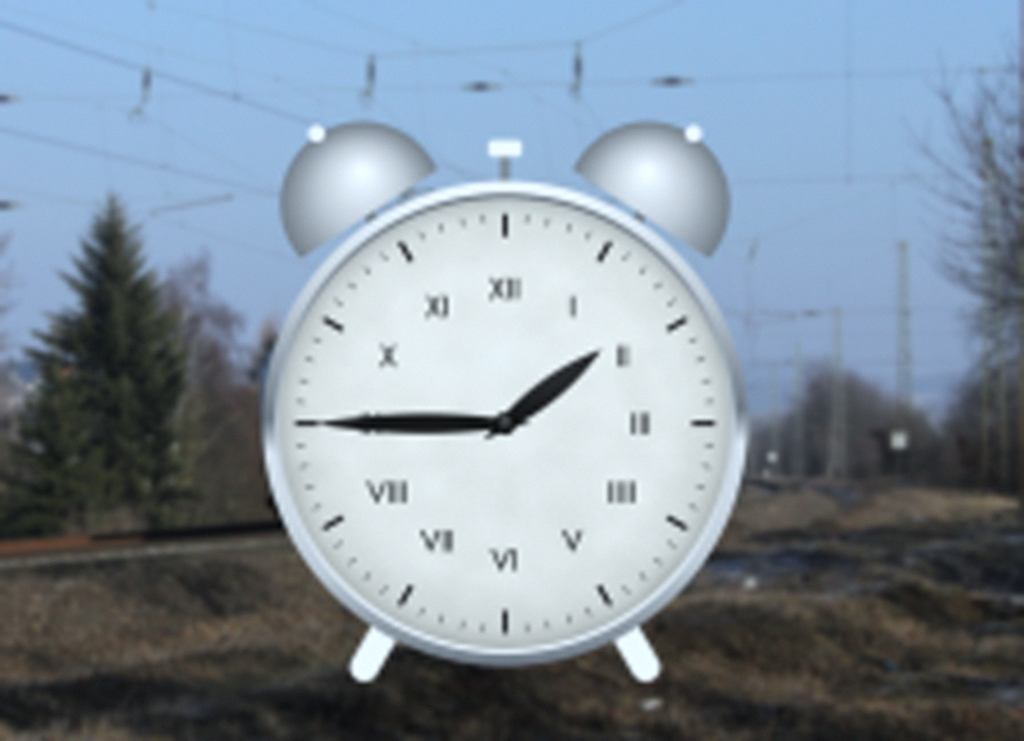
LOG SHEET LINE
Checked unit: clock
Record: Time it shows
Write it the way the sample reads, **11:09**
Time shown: **1:45**
